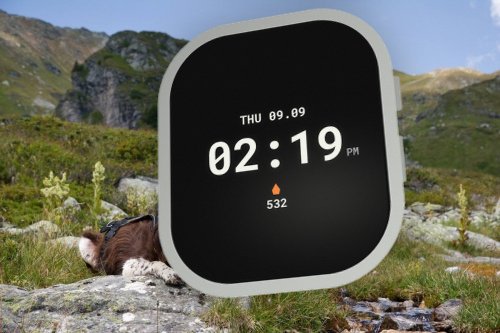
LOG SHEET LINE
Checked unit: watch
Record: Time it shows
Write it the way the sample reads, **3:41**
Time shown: **2:19**
